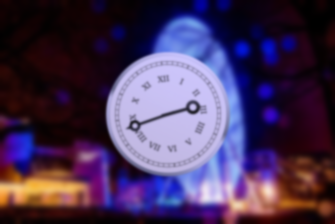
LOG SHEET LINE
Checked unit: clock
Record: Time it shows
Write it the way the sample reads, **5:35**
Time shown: **2:43**
